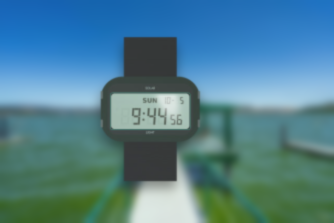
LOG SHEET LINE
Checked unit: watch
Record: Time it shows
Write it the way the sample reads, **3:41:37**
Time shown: **9:44:56**
